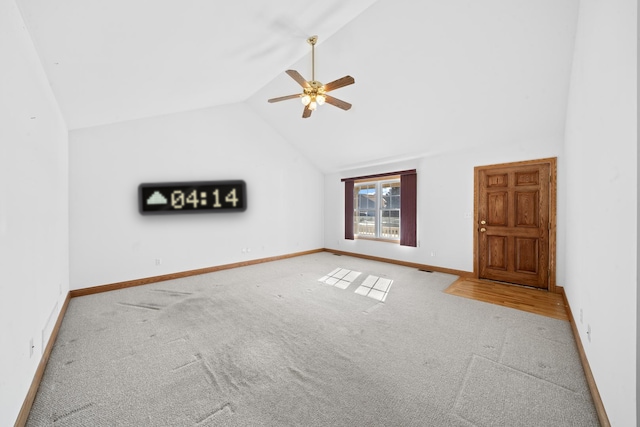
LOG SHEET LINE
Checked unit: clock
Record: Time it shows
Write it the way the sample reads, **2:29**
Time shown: **4:14**
